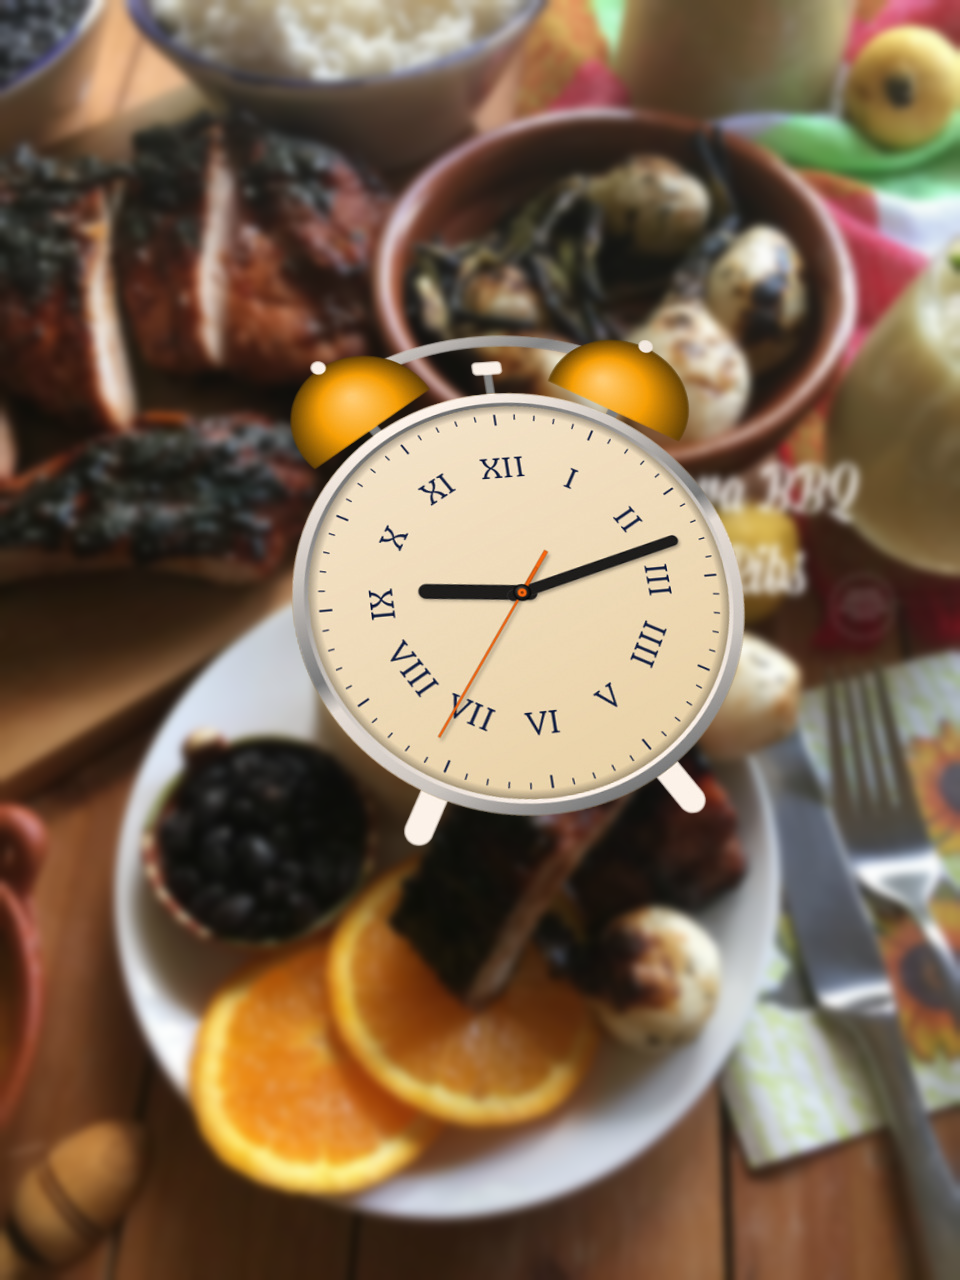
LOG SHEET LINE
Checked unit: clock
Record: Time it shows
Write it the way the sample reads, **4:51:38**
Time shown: **9:12:36**
